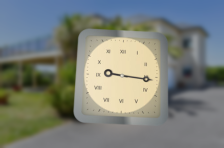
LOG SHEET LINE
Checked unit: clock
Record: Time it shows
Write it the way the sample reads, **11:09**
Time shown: **9:16**
